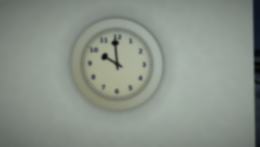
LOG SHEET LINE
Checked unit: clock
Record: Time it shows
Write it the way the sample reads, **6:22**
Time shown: **9:59**
